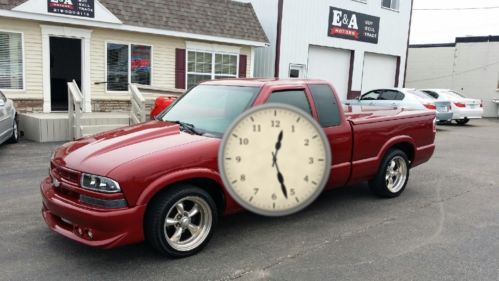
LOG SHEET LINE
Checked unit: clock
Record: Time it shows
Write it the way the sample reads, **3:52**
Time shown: **12:27**
